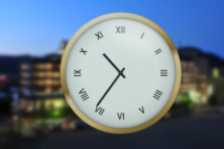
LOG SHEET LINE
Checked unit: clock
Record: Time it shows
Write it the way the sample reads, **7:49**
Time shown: **10:36**
